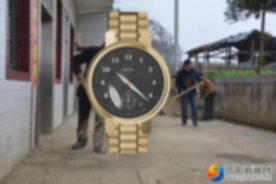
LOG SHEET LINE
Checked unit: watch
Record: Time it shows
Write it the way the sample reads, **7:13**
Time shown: **10:22**
